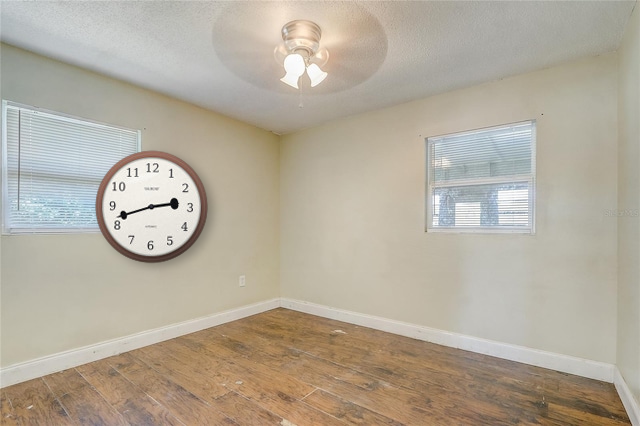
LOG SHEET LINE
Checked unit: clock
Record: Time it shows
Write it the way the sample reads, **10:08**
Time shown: **2:42**
